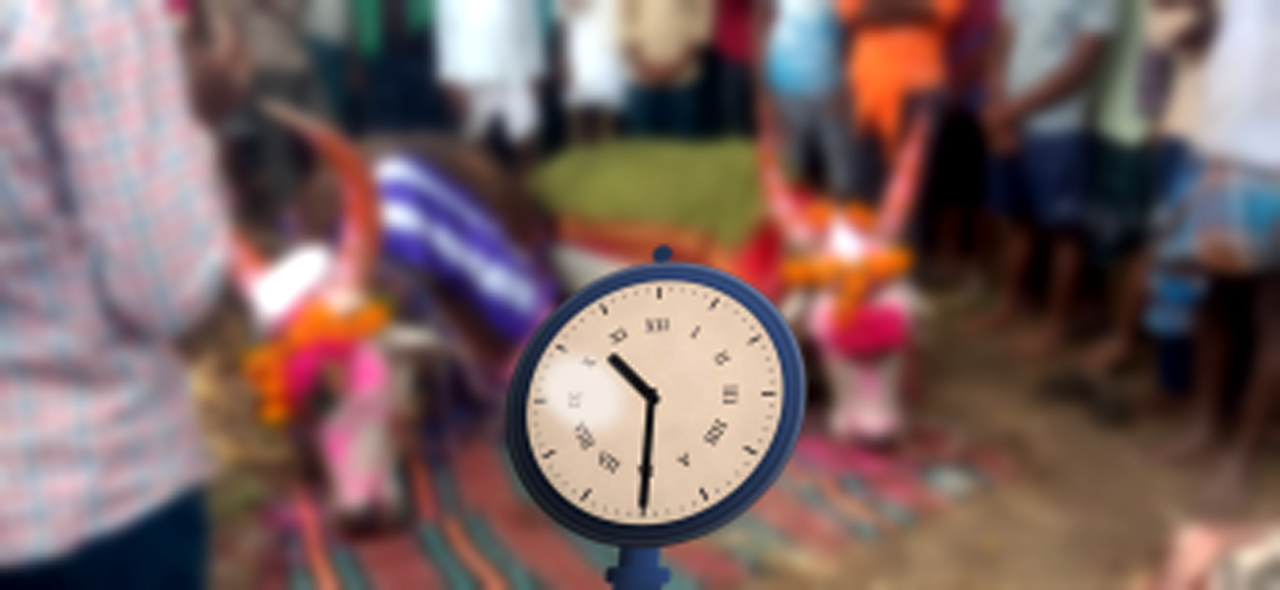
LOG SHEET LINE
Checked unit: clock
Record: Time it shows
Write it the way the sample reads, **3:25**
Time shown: **10:30**
